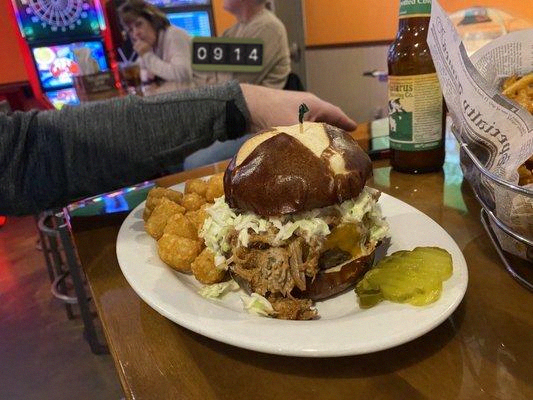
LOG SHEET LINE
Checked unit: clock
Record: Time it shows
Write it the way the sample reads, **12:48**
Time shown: **9:14**
